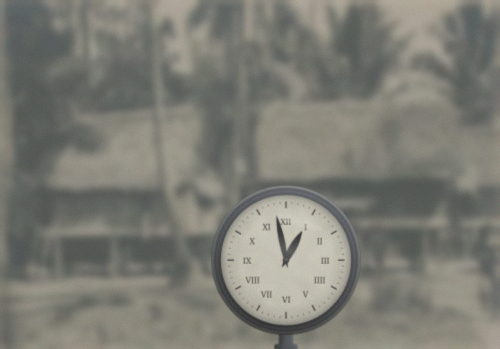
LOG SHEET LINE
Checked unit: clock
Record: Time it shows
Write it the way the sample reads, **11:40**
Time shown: **12:58**
